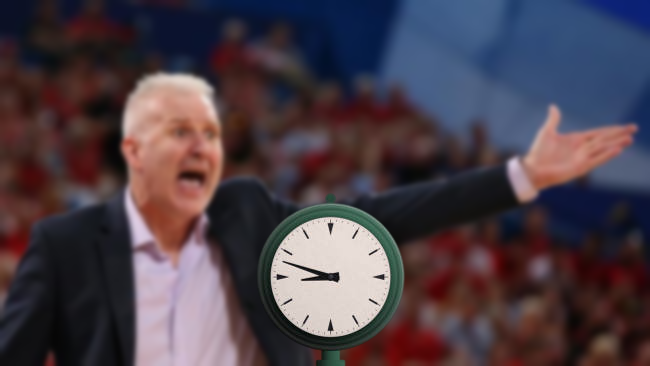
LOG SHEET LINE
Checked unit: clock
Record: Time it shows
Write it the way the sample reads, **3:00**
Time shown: **8:48**
